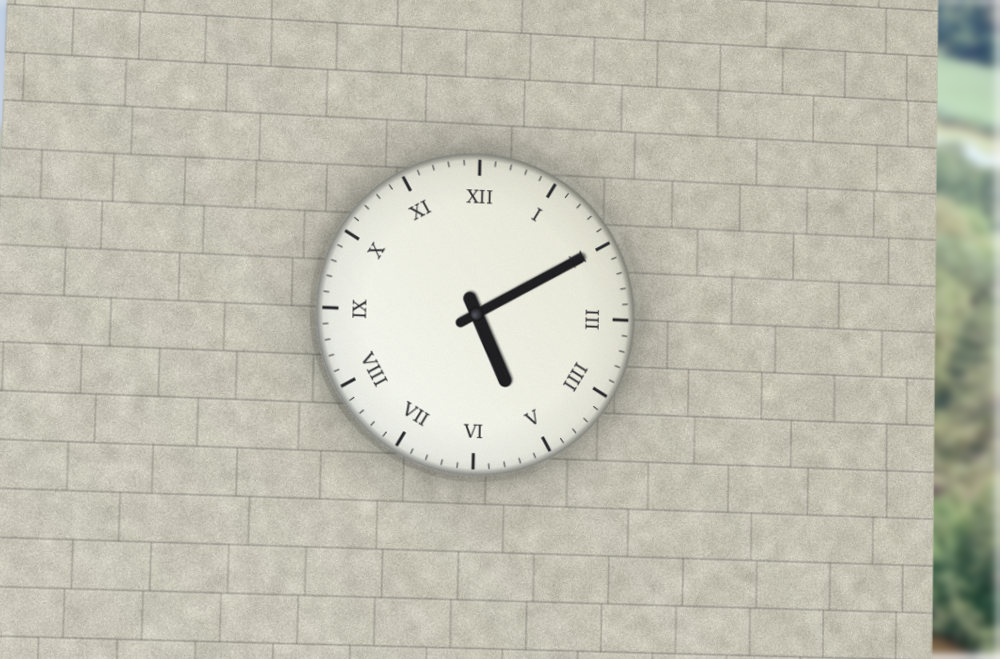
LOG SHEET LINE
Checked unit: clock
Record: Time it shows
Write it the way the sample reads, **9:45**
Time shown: **5:10**
